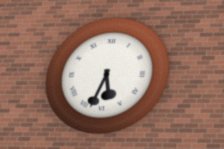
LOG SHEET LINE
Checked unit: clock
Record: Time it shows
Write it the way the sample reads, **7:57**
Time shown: **5:33**
